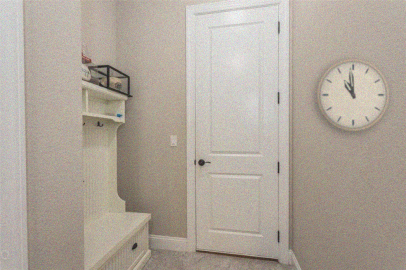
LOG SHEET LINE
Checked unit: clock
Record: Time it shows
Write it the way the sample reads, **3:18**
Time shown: **10:59**
